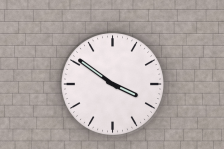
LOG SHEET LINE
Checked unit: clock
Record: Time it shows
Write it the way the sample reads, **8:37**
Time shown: **3:51**
